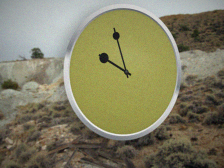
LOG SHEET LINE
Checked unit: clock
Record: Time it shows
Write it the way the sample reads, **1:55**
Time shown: **9:57**
